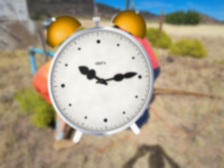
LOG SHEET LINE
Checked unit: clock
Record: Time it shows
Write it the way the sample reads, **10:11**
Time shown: **10:14**
